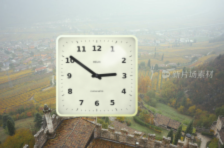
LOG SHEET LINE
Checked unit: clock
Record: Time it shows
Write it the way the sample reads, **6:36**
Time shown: **2:51**
